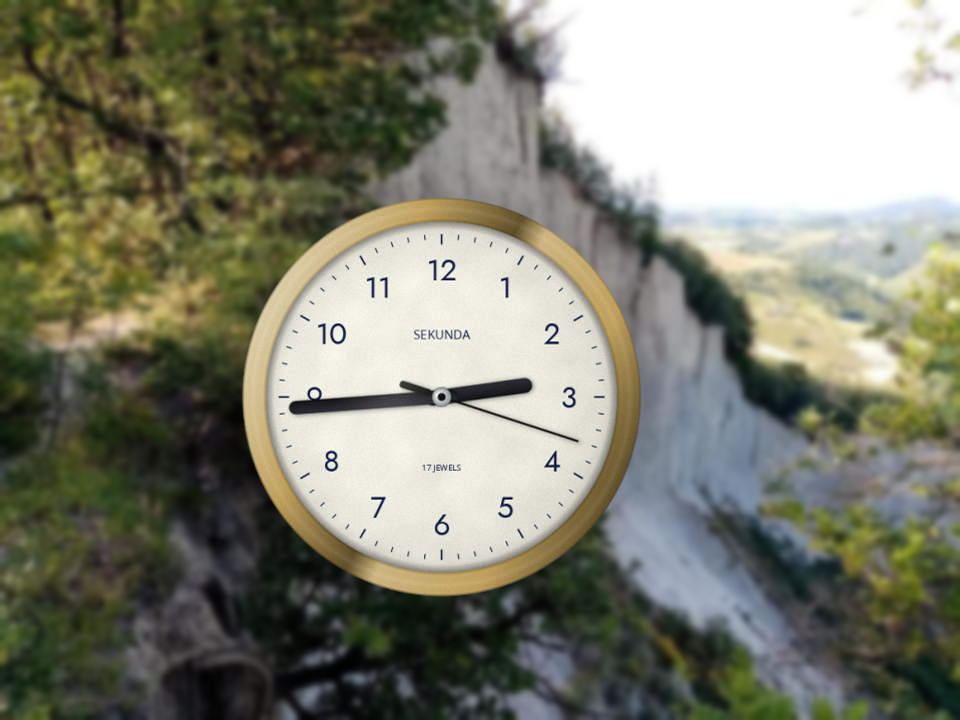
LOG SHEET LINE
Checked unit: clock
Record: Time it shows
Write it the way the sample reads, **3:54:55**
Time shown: **2:44:18**
